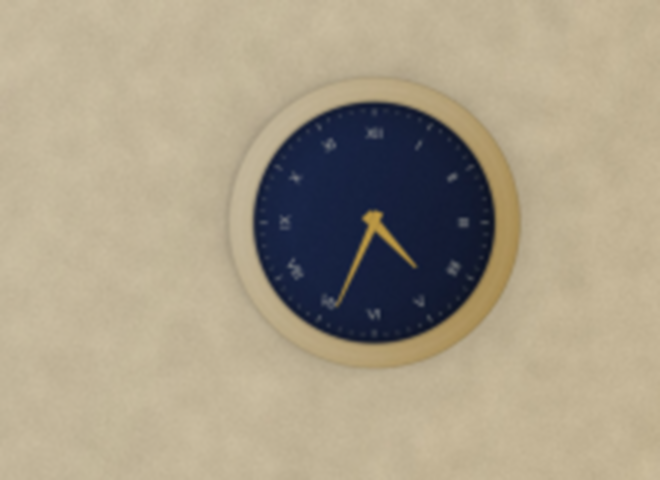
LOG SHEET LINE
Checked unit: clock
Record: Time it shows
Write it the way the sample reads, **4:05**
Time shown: **4:34**
